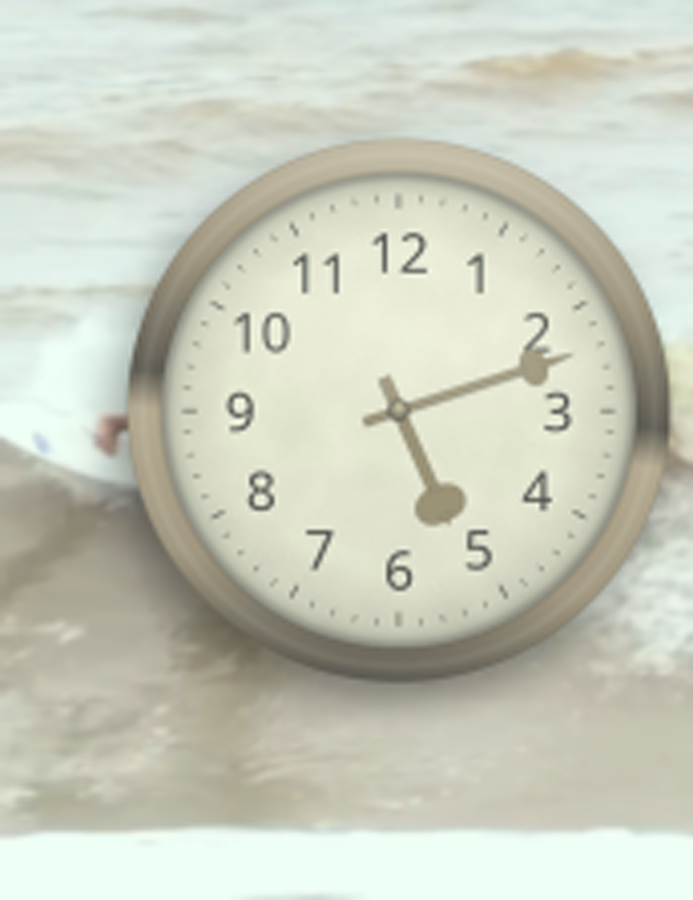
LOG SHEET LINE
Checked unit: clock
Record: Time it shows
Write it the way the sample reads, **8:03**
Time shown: **5:12**
